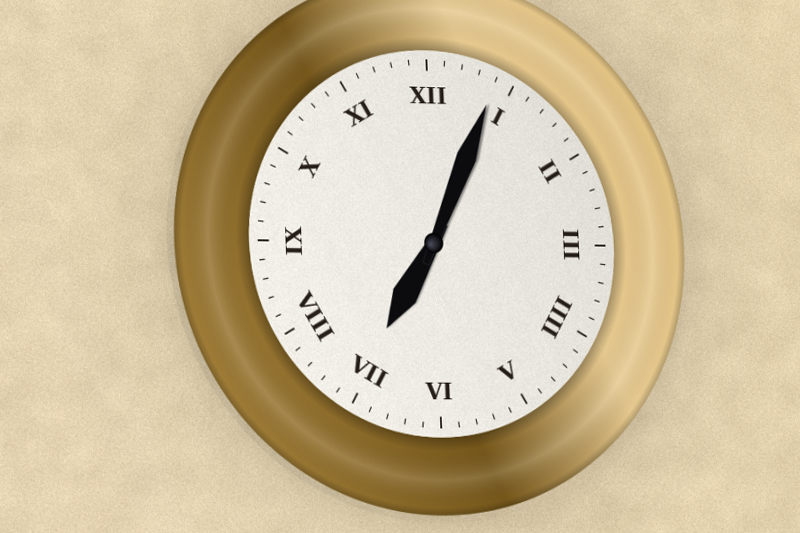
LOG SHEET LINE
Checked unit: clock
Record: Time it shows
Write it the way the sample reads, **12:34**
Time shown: **7:04**
